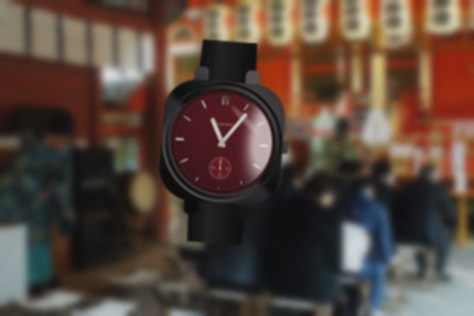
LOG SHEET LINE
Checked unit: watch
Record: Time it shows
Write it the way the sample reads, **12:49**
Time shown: **11:06**
